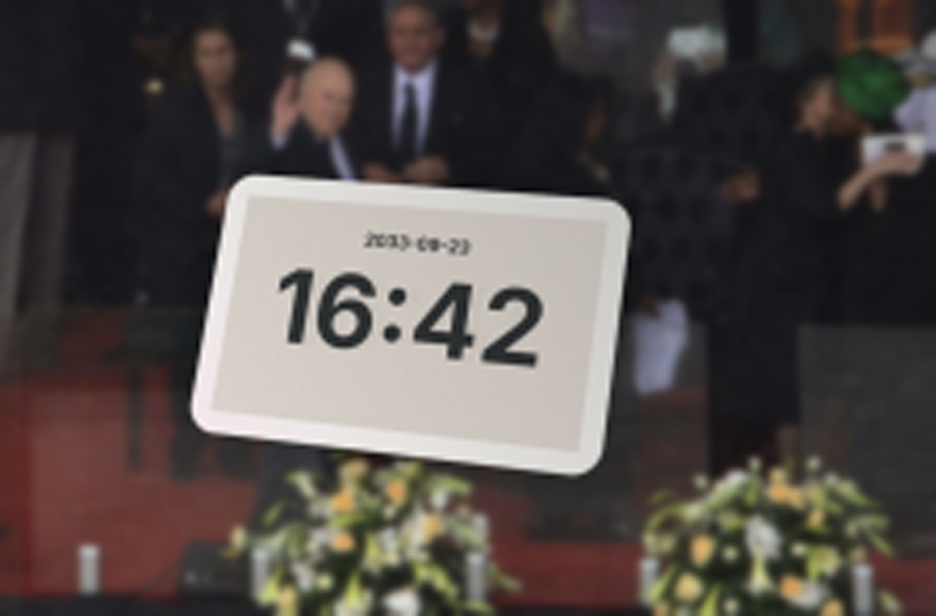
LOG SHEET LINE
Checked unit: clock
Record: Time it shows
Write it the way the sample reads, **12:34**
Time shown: **16:42**
